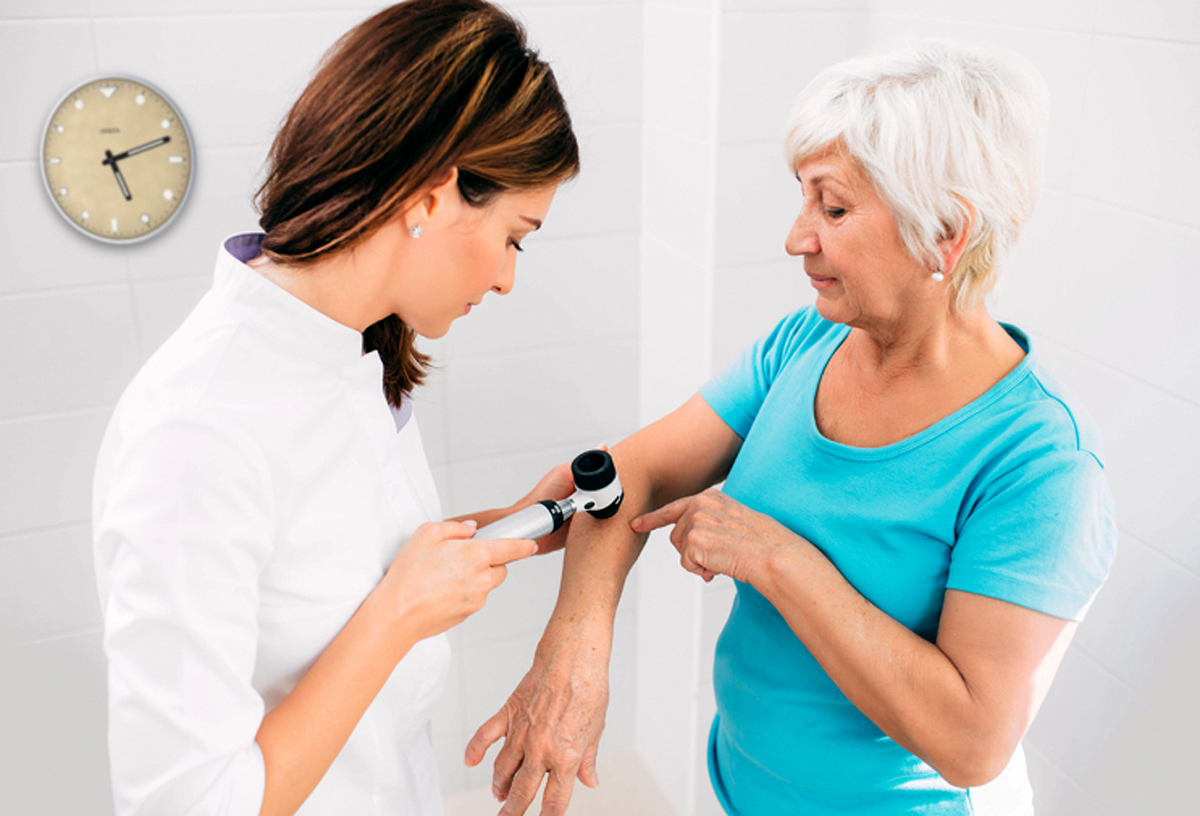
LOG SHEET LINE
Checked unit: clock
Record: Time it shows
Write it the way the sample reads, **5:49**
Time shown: **5:12**
